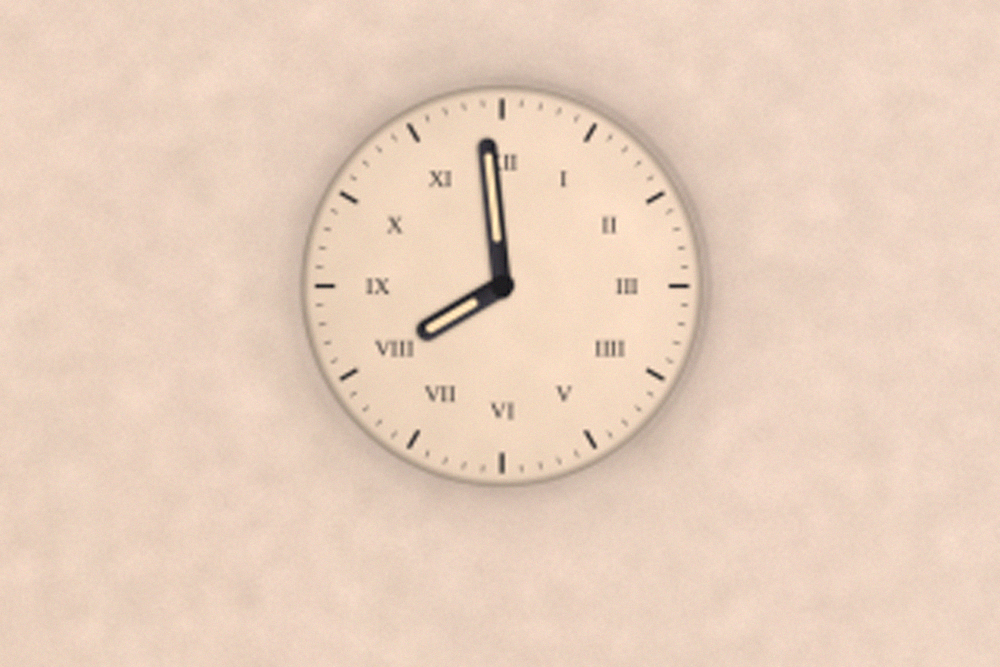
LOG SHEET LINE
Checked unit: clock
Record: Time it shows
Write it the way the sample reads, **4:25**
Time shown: **7:59**
